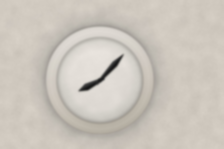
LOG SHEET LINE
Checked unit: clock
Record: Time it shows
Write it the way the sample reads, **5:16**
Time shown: **8:07**
